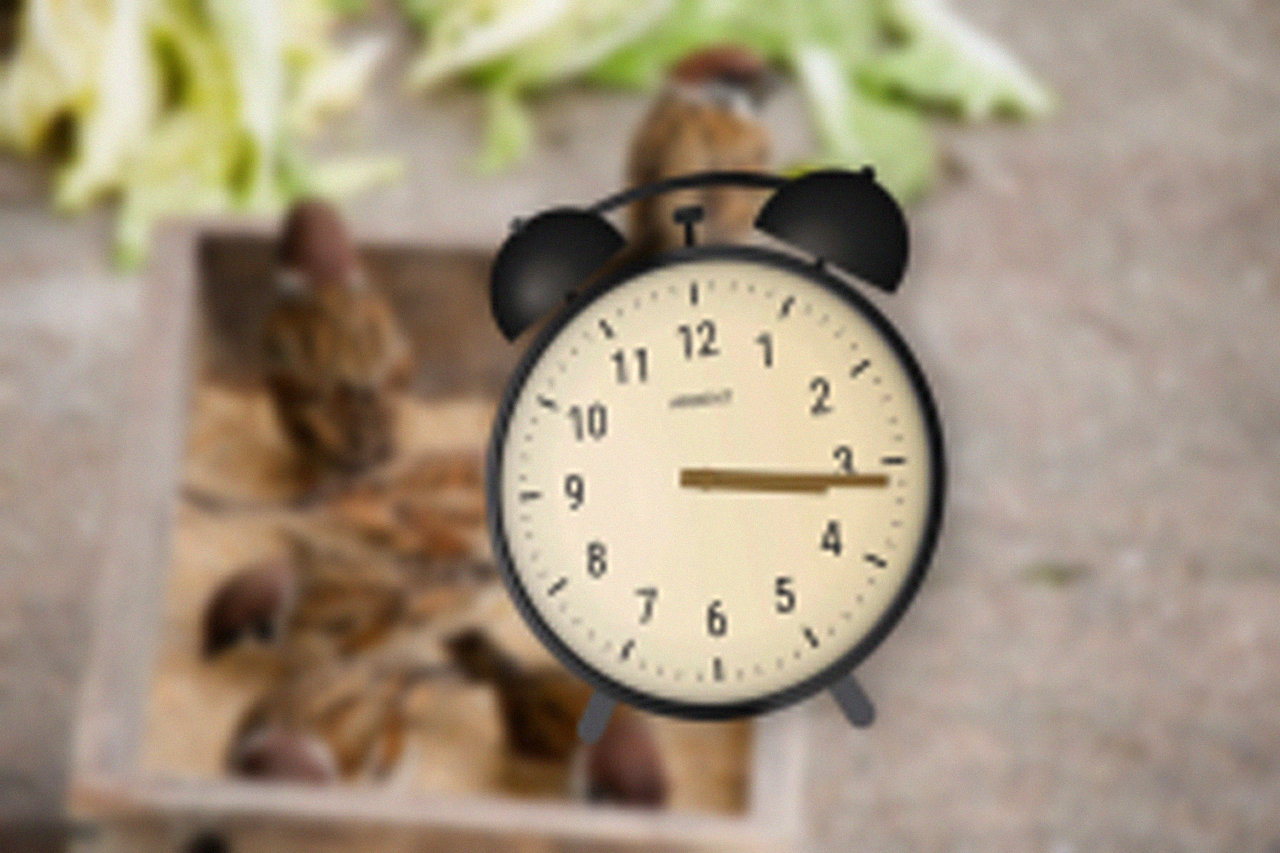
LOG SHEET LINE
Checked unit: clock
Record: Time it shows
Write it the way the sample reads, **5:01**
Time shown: **3:16**
